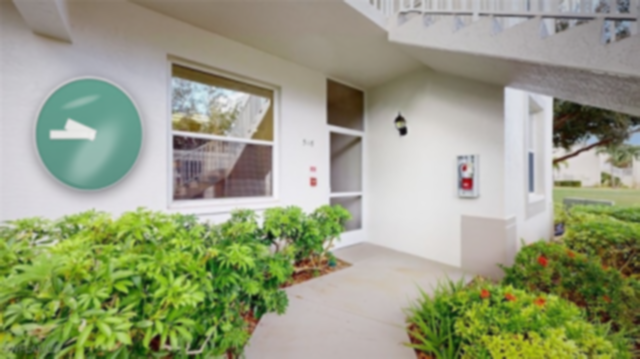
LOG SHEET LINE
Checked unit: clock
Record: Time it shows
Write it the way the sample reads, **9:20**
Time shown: **9:45**
